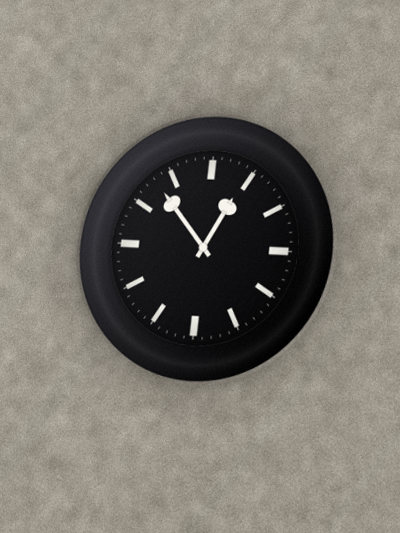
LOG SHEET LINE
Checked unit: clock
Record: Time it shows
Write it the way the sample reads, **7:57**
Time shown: **12:53**
